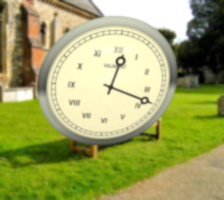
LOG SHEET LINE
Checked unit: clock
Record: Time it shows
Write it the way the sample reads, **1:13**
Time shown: **12:18**
